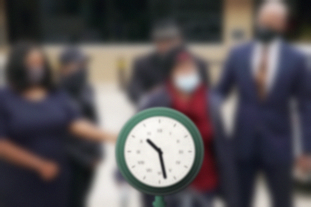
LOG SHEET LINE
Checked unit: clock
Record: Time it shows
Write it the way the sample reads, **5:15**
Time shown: **10:28**
